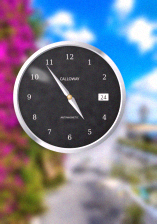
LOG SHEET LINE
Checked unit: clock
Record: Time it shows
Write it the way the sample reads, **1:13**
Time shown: **4:54**
